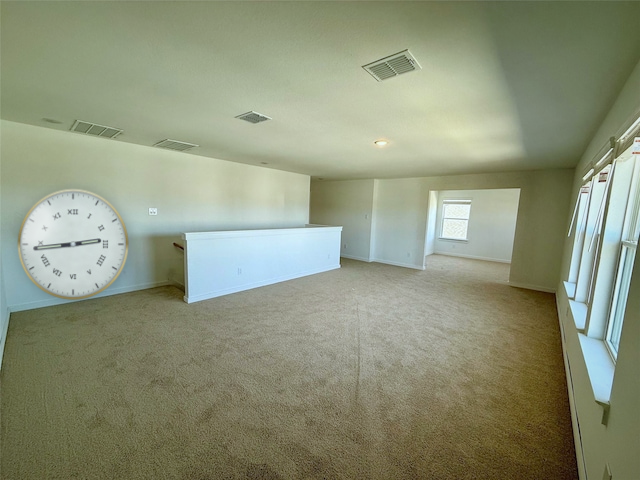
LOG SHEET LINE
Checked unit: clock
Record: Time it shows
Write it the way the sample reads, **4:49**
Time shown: **2:44**
